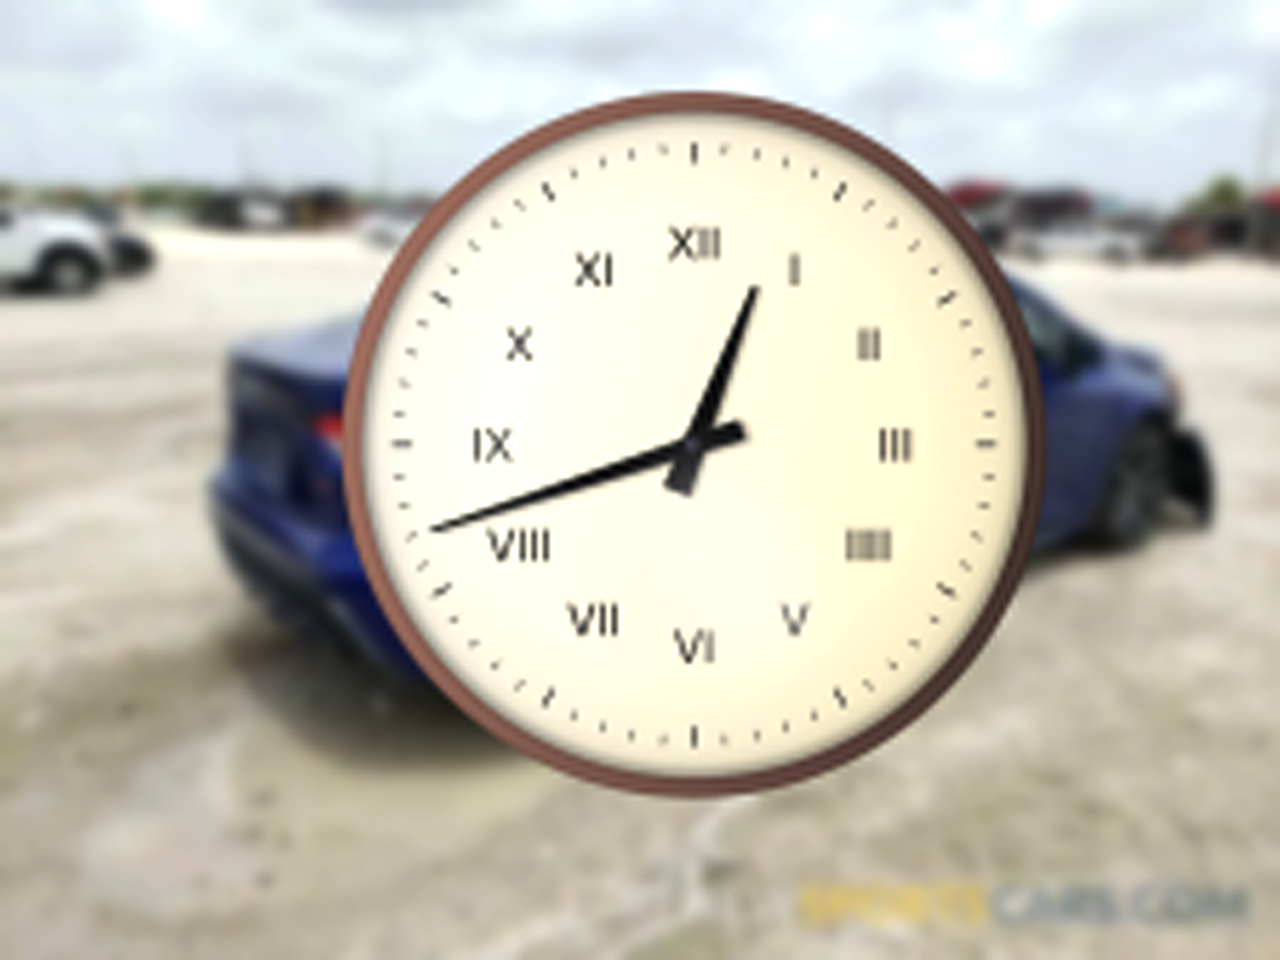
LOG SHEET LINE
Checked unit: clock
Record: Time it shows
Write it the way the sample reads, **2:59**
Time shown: **12:42**
